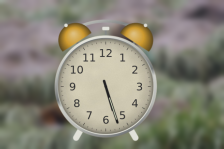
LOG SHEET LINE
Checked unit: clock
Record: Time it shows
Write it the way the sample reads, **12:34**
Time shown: **5:27**
